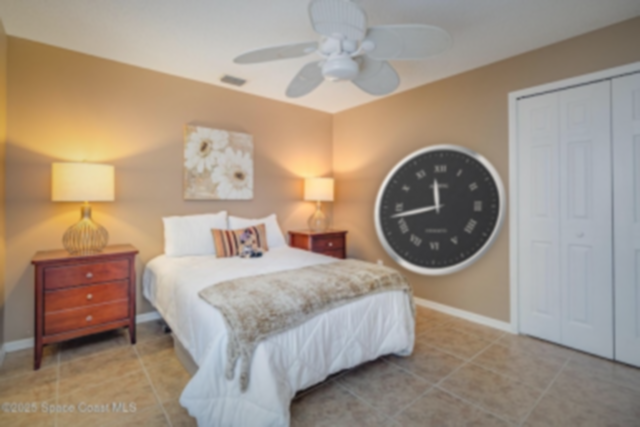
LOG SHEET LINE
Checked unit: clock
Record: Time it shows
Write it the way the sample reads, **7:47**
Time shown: **11:43**
